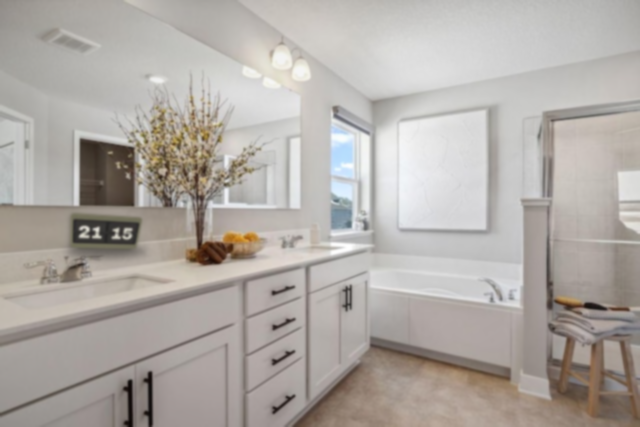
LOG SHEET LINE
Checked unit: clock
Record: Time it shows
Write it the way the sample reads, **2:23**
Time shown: **21:15**
